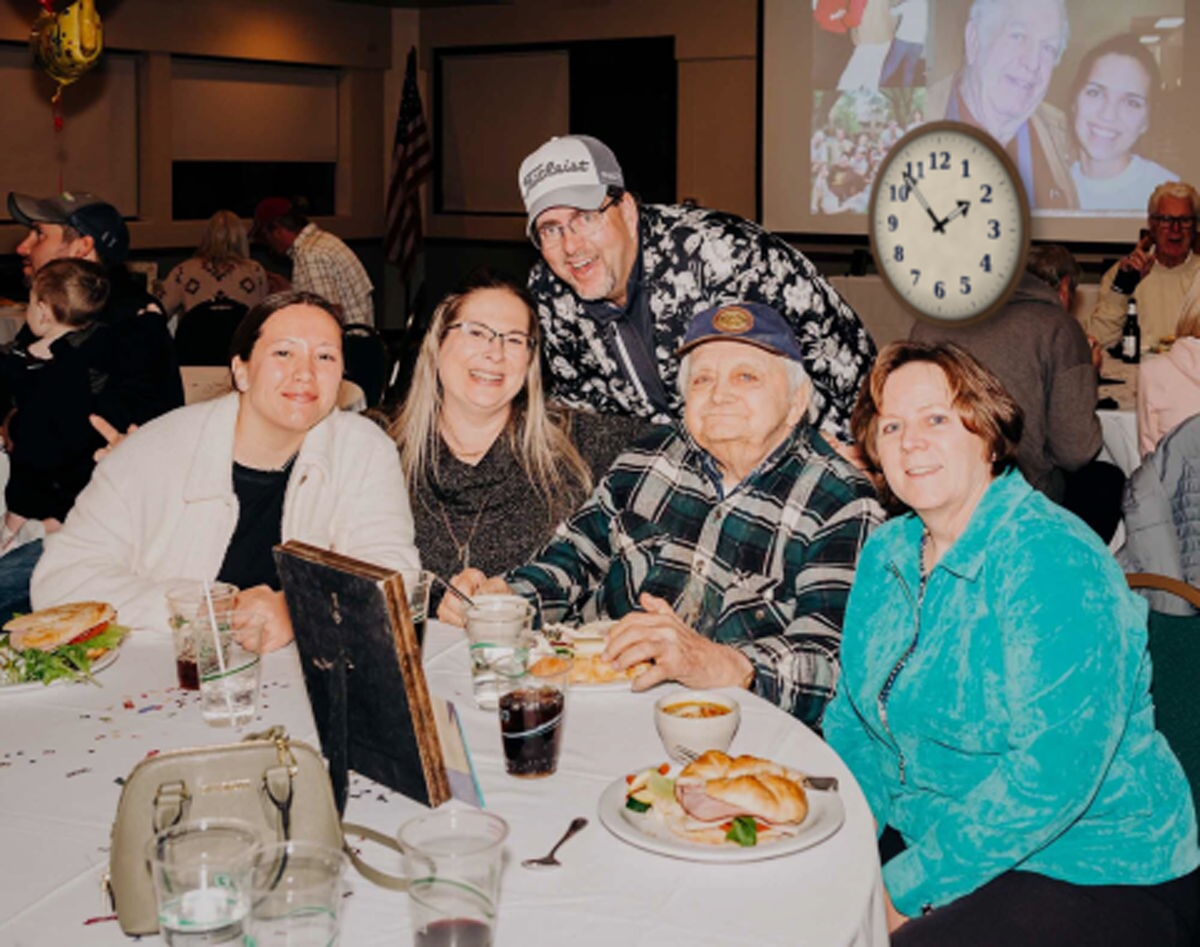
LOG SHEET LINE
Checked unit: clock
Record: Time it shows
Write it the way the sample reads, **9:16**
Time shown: **1:53**
